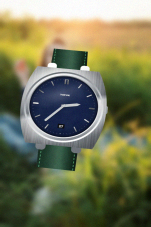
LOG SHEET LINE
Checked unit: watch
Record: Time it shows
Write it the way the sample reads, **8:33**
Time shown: **2:37**
